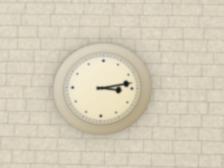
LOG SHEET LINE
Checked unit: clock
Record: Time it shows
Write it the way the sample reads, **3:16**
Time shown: **3:13**
